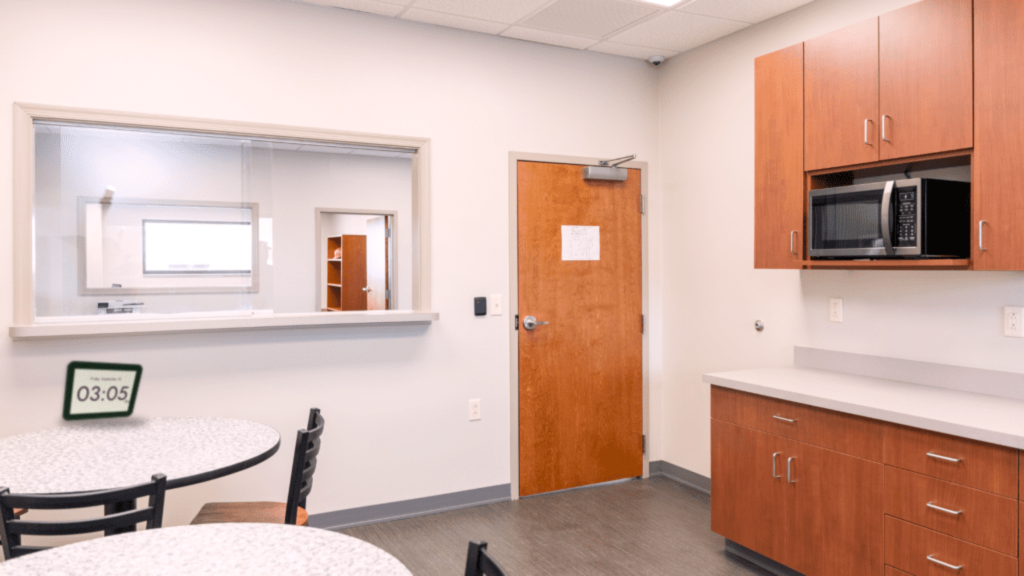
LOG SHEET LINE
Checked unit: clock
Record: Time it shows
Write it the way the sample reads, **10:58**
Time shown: **3:05**
